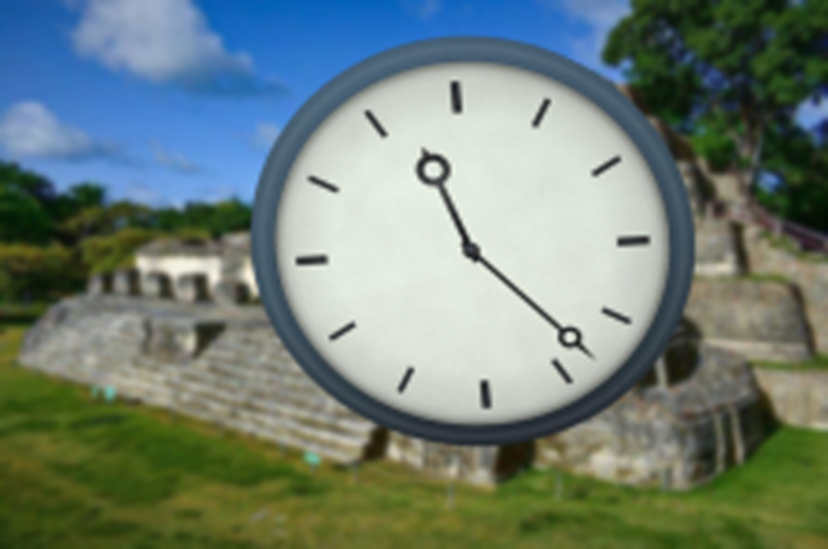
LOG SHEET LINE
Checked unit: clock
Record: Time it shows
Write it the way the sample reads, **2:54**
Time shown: **11:23**
